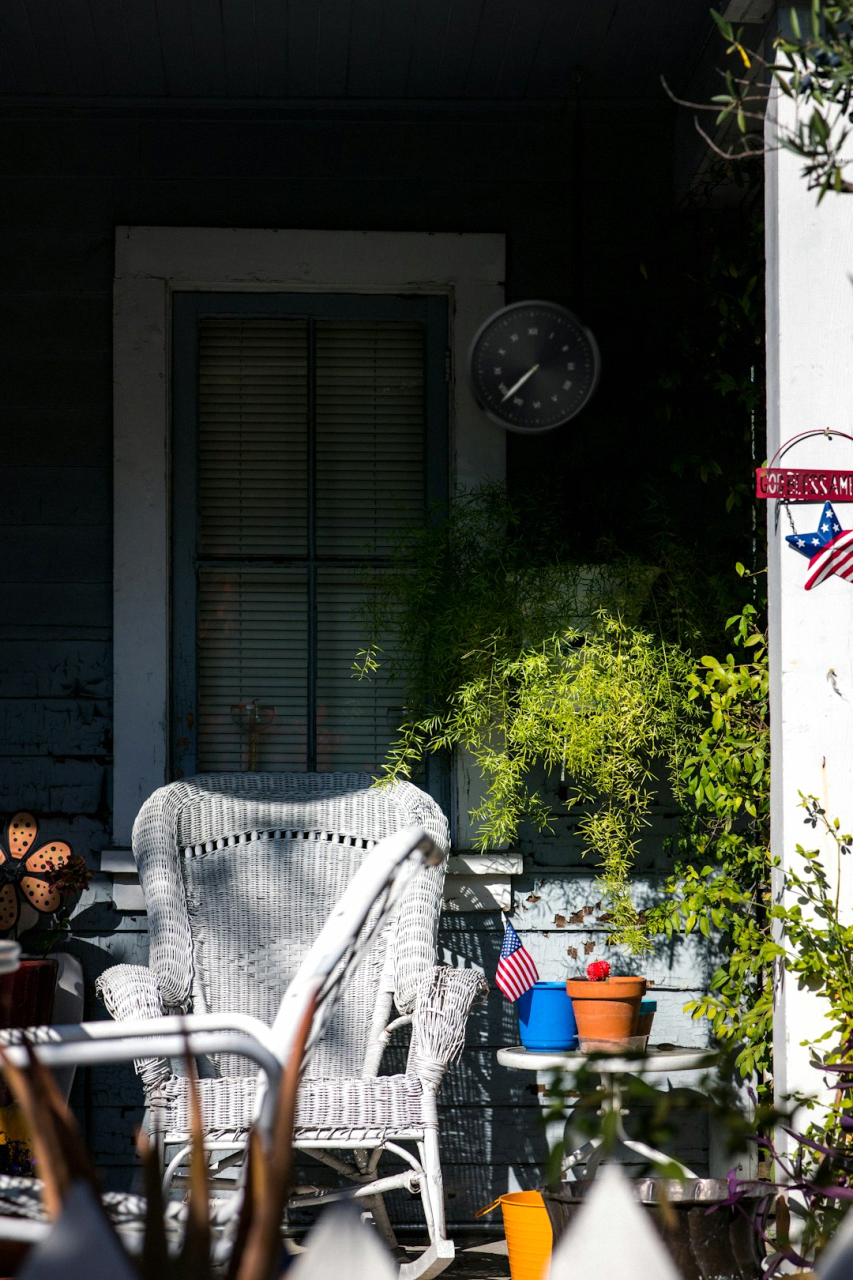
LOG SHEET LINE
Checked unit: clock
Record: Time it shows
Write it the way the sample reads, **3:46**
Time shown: **7:38**
